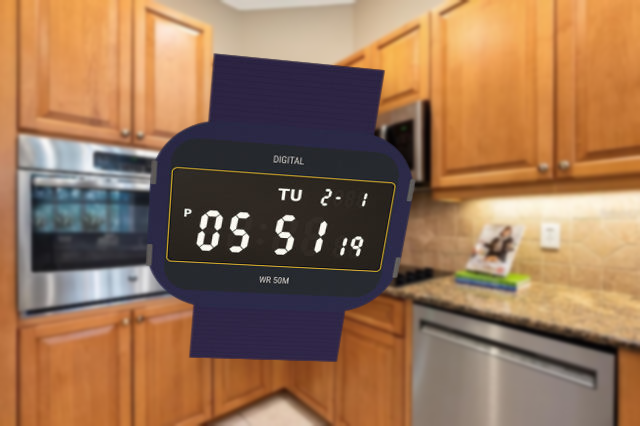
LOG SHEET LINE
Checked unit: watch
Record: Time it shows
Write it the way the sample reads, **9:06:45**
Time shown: **5:51:19**
